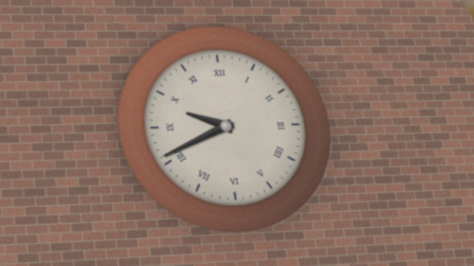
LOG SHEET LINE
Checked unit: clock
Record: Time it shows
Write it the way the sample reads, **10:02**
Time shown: **9:41**
